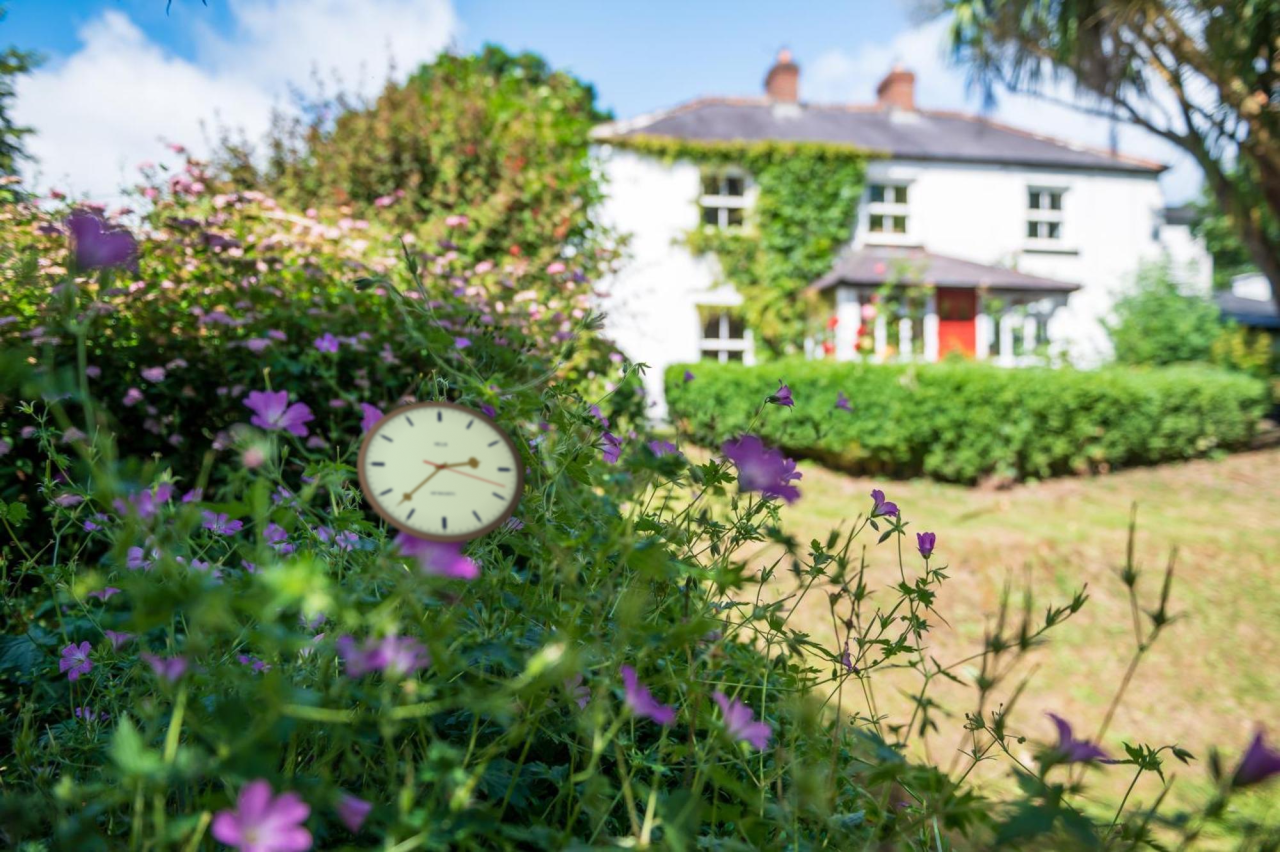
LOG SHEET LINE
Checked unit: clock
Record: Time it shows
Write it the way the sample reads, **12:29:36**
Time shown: **2:37:18**
